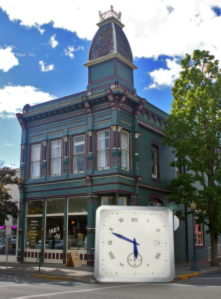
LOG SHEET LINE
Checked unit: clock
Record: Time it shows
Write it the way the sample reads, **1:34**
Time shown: **5:49**
